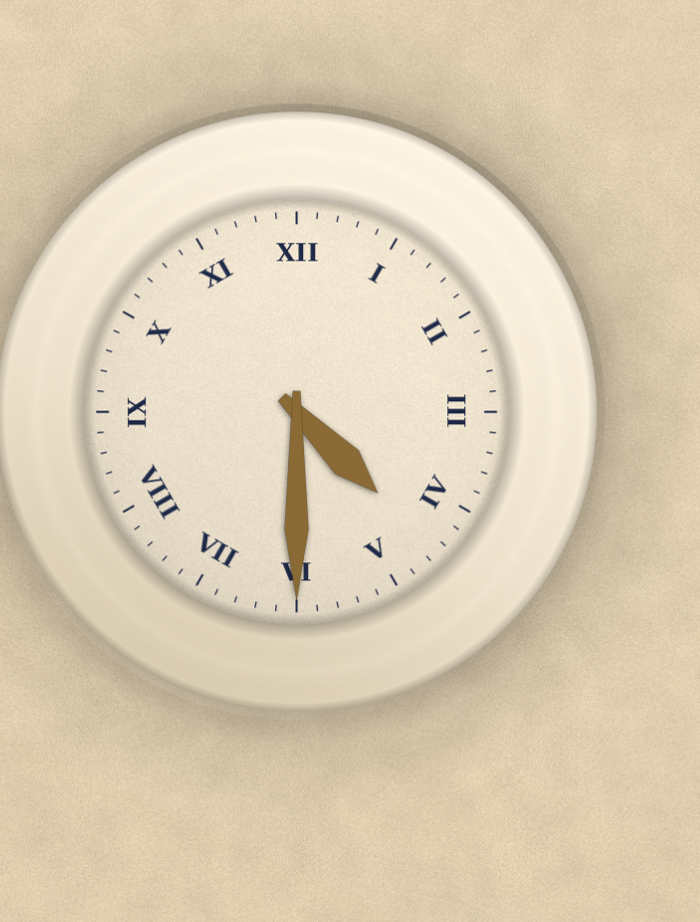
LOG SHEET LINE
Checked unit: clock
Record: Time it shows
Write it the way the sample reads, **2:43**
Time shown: **4:30**
